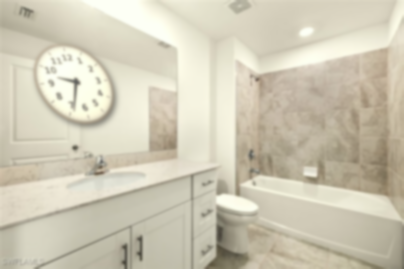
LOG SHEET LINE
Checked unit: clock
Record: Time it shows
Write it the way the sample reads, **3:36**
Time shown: **9:34**
